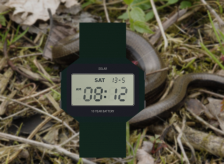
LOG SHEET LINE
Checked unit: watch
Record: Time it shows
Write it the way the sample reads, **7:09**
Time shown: **8:12**
